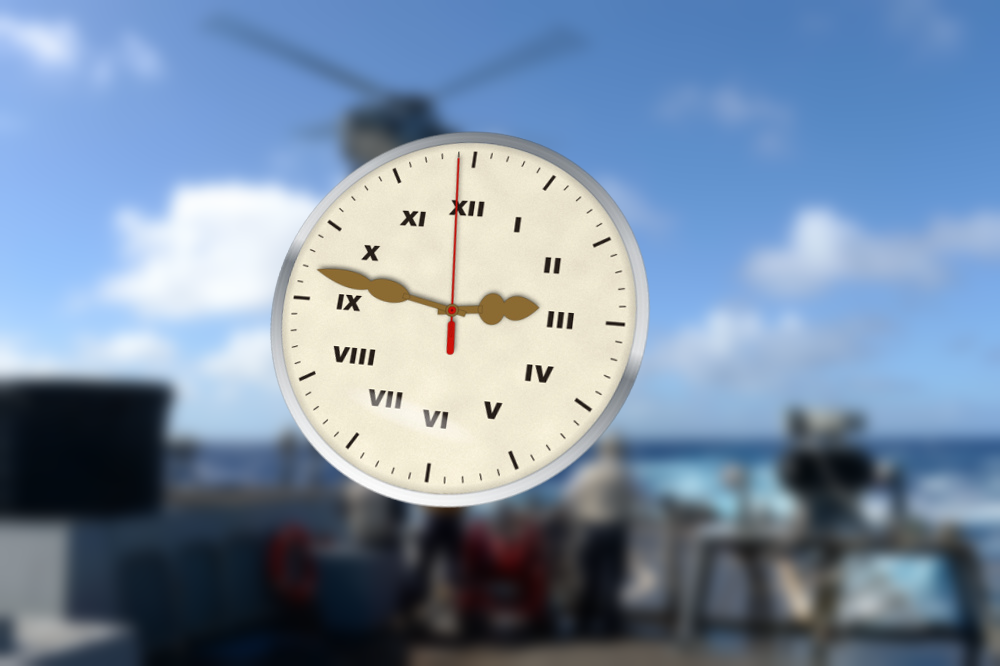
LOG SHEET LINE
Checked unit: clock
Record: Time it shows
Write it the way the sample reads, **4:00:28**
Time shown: **2:46:59**
